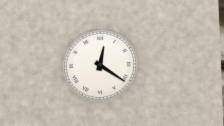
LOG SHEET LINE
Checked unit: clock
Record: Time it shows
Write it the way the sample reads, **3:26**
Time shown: **12:21**
